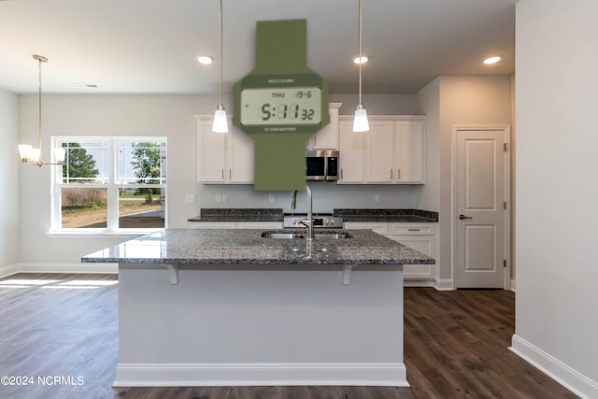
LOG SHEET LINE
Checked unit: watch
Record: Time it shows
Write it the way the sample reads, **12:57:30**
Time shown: **5:11:32**
